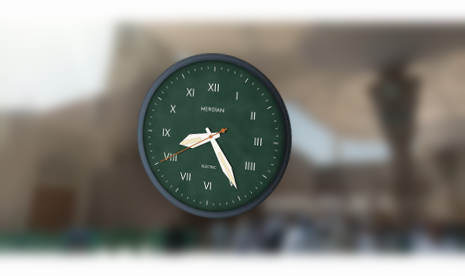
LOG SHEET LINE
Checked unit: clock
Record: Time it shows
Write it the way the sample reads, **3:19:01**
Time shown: **8:24:40**
